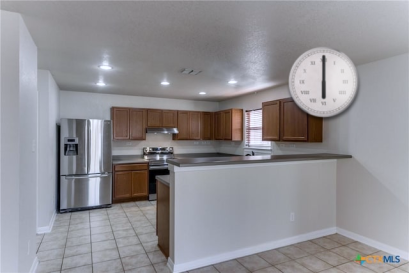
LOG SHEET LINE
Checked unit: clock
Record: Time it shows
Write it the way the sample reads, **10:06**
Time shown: **6:00**
